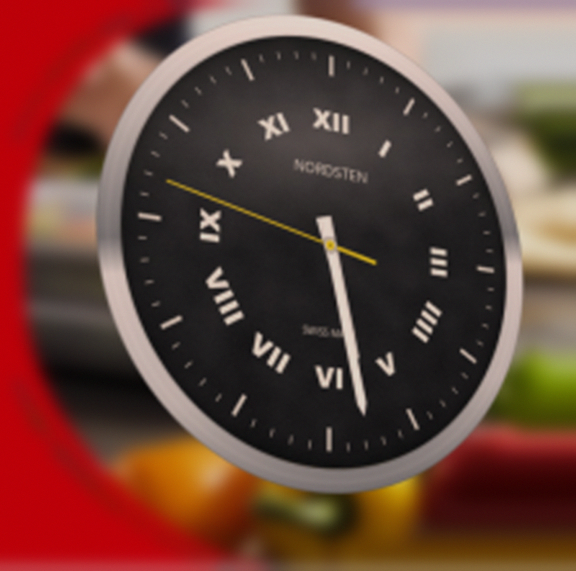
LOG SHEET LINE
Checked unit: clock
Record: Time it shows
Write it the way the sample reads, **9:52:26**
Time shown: **5:27:47**
